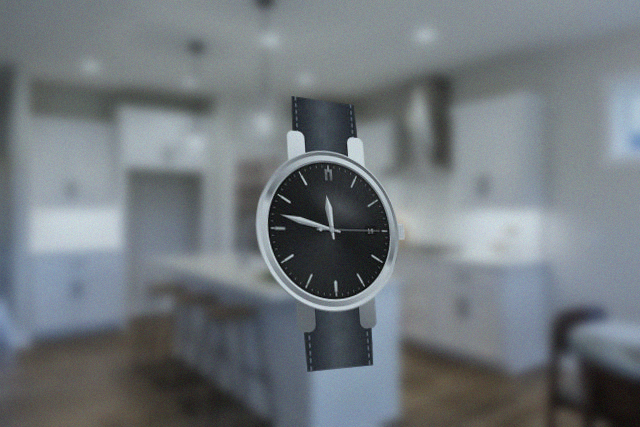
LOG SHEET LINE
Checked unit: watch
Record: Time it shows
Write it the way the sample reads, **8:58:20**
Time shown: **11:47:15**
